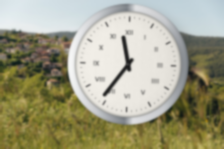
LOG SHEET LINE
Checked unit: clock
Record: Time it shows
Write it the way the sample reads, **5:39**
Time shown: **11:36**
